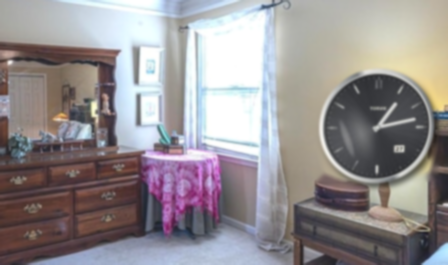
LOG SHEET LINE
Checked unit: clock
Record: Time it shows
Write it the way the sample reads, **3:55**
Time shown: **1:13**
